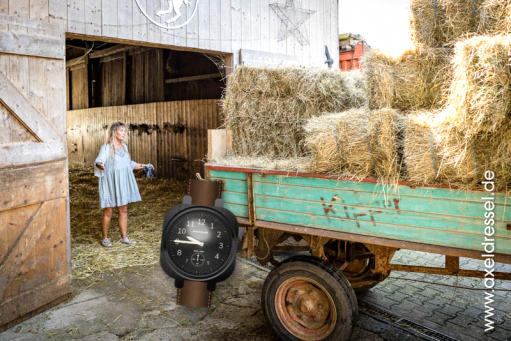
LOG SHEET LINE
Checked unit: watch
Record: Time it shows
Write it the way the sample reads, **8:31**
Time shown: **9:45**
